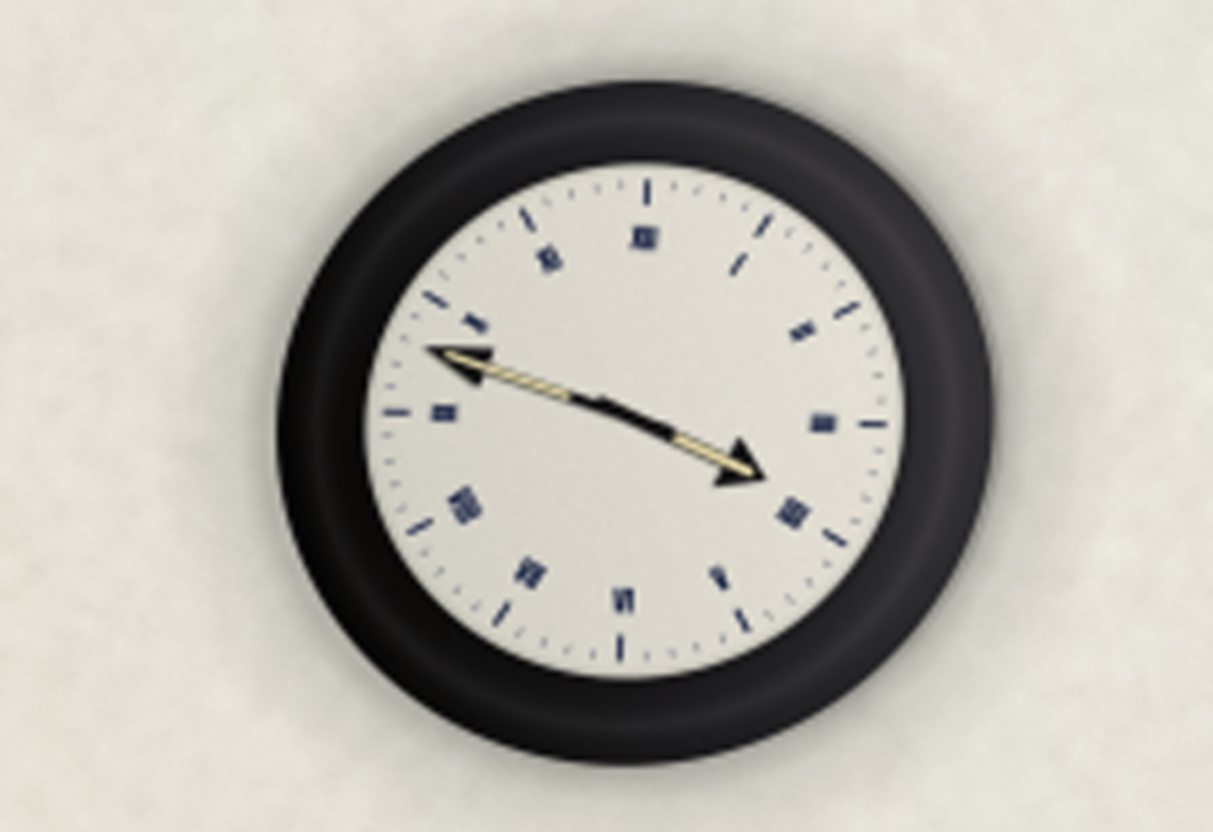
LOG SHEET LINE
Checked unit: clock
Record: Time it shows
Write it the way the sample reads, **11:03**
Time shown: **3:48**
